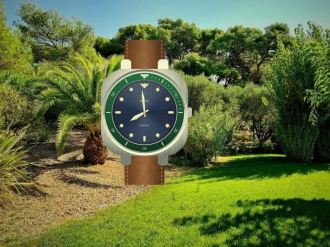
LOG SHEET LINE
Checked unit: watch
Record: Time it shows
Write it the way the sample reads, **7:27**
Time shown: **7:59**
